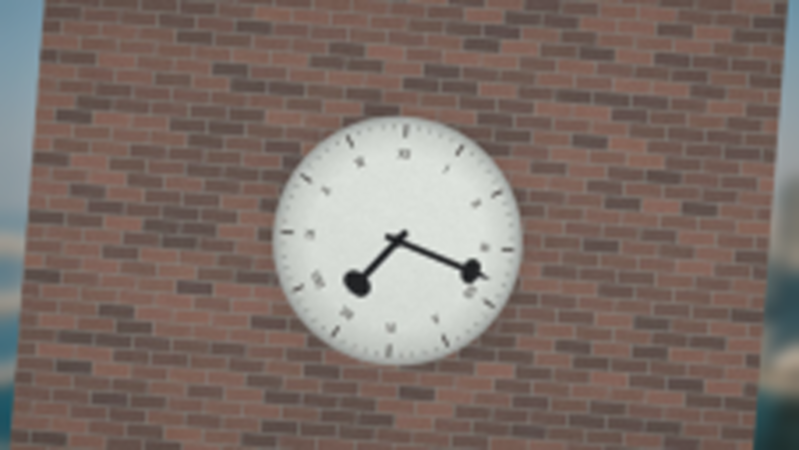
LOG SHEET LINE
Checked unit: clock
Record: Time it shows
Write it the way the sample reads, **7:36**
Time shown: **7:18**
